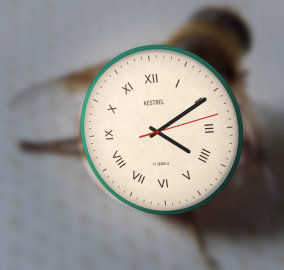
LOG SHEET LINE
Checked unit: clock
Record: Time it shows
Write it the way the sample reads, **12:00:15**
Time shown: **4:10:13**
